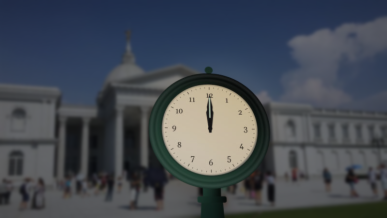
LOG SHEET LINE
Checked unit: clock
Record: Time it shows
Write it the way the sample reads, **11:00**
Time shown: **12:00**
